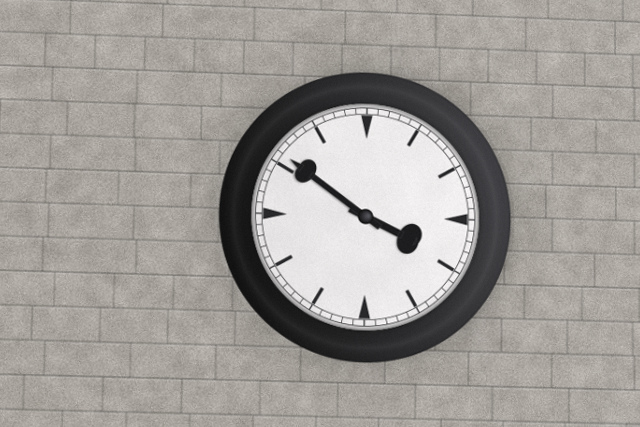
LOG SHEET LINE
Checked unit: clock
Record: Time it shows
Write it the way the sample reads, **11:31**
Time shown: **3:51**
